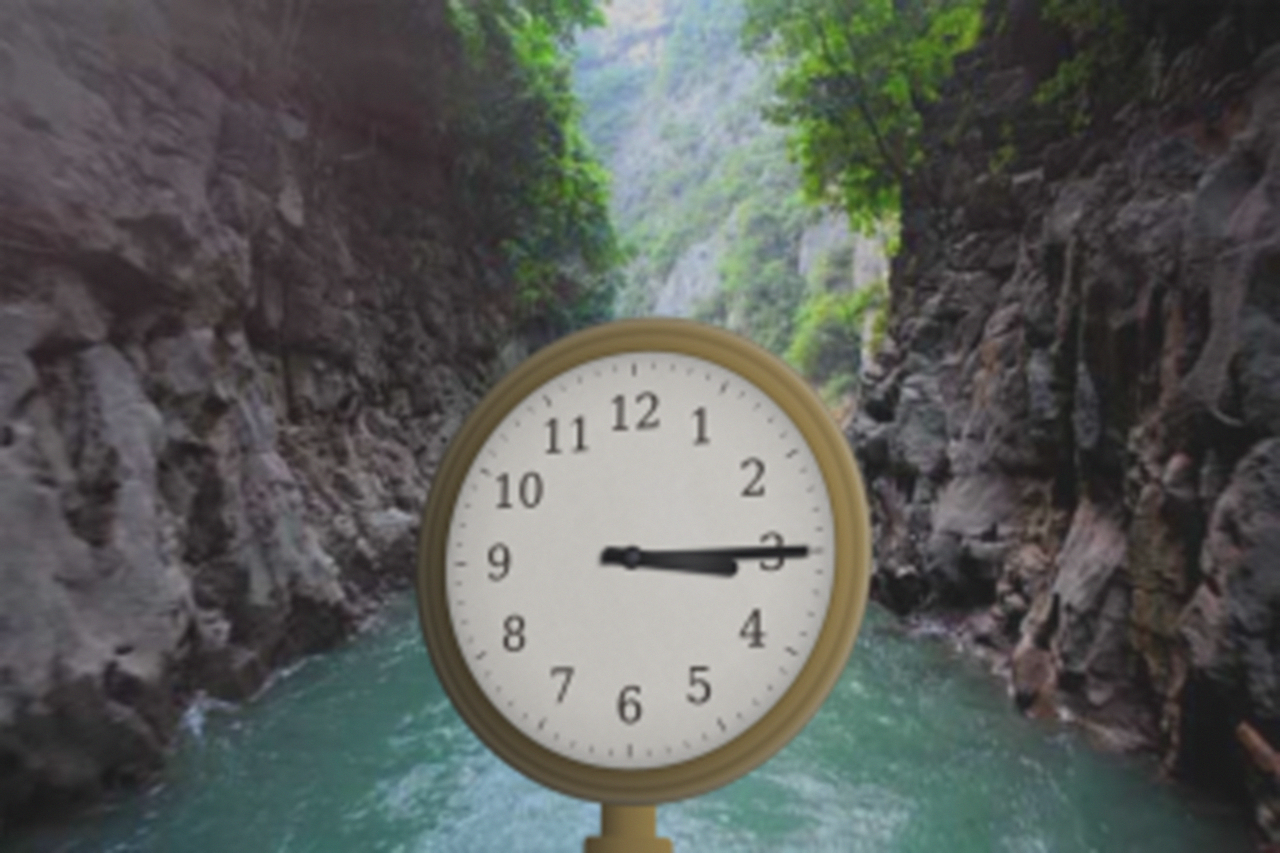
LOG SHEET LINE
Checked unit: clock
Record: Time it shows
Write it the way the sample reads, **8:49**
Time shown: **3:15**
